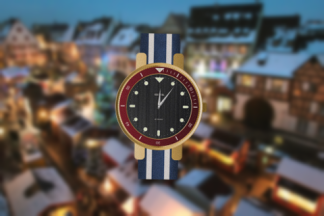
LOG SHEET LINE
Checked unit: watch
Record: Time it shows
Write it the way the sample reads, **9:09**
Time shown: **12:06**
